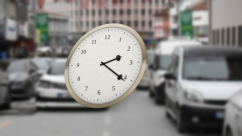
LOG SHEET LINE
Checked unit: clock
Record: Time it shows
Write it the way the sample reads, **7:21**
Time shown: **2:21**
